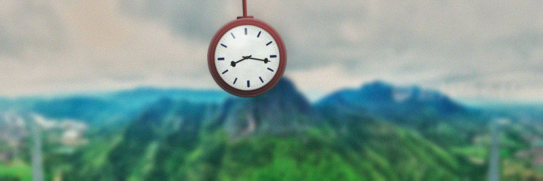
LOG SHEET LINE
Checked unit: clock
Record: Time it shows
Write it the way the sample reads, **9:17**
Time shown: **8:17**
